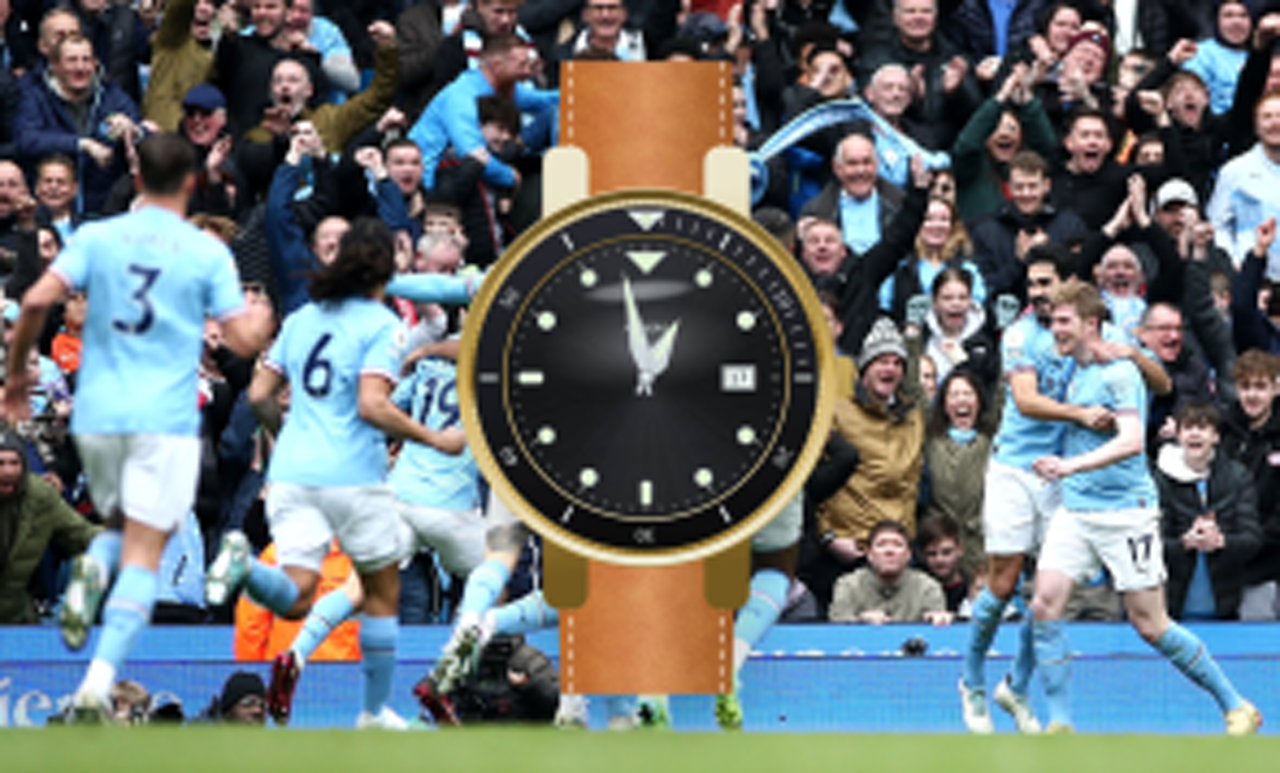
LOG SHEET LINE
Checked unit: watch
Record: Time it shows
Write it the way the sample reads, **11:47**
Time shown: **12:58**
